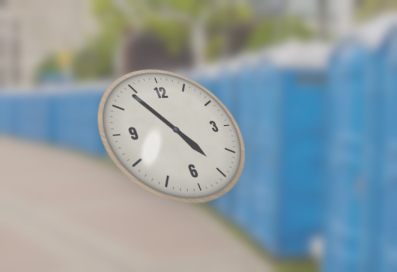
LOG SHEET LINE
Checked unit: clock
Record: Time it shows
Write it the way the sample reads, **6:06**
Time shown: **4:54**
